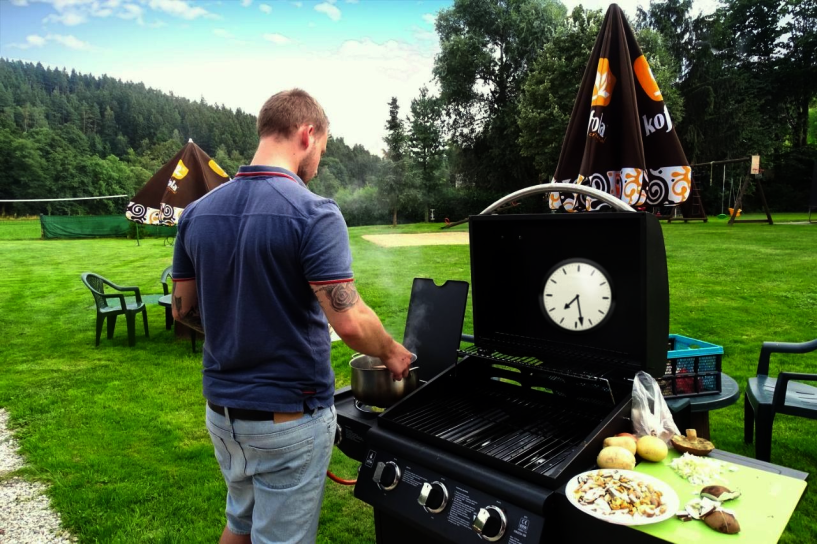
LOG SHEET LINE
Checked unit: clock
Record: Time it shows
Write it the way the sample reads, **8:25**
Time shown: **7:28**
